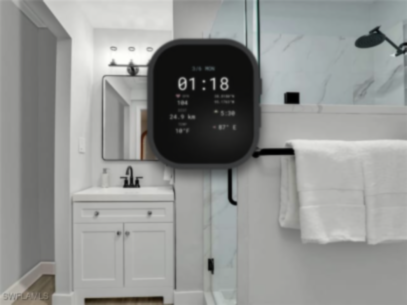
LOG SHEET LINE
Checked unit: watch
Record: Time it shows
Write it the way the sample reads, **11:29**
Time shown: **1:18**
